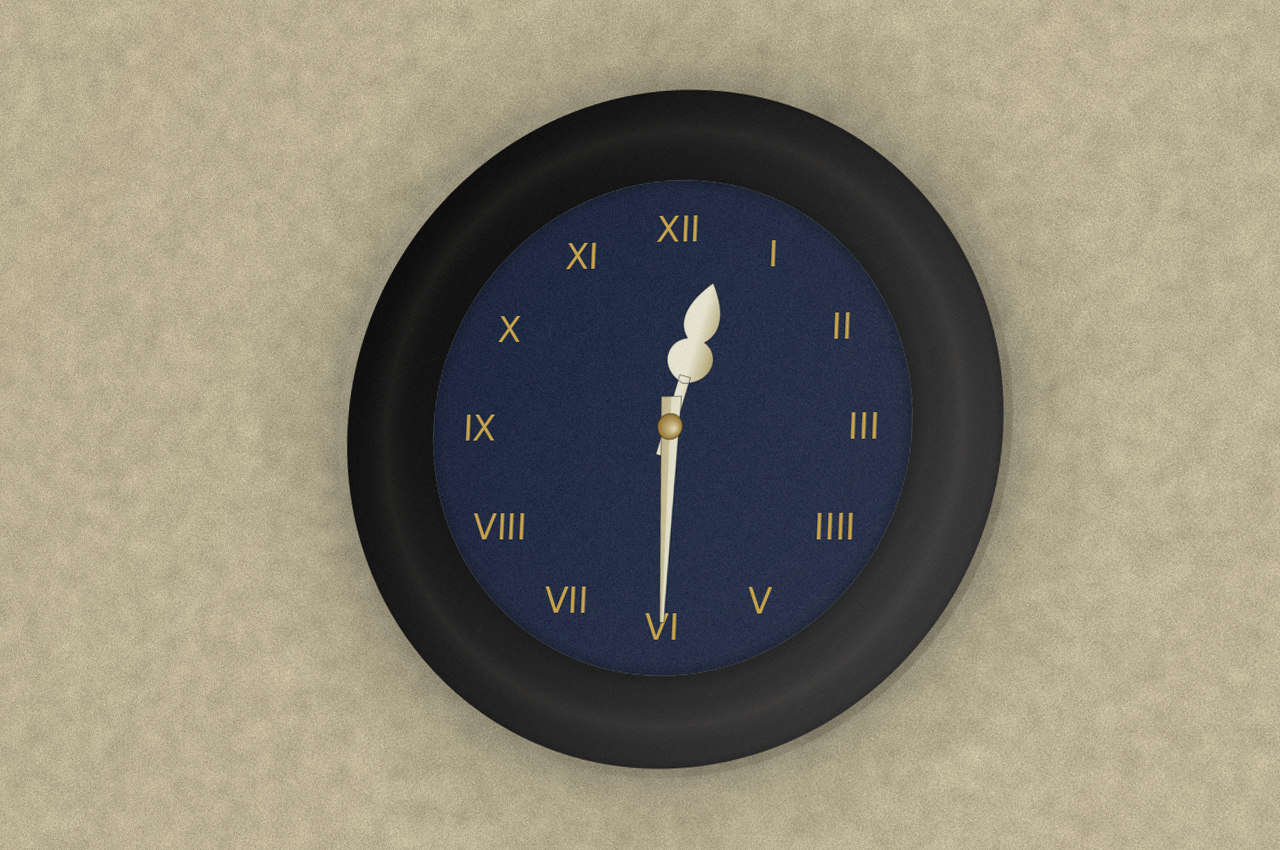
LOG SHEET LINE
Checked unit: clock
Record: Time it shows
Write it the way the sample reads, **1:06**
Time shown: **12:30**
